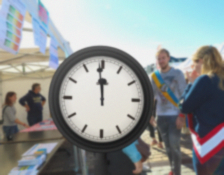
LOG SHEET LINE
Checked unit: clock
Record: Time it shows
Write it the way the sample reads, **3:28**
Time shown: **11:59**
